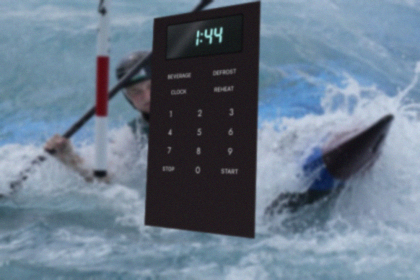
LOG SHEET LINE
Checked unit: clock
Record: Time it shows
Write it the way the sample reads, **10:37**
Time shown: **1:44**
